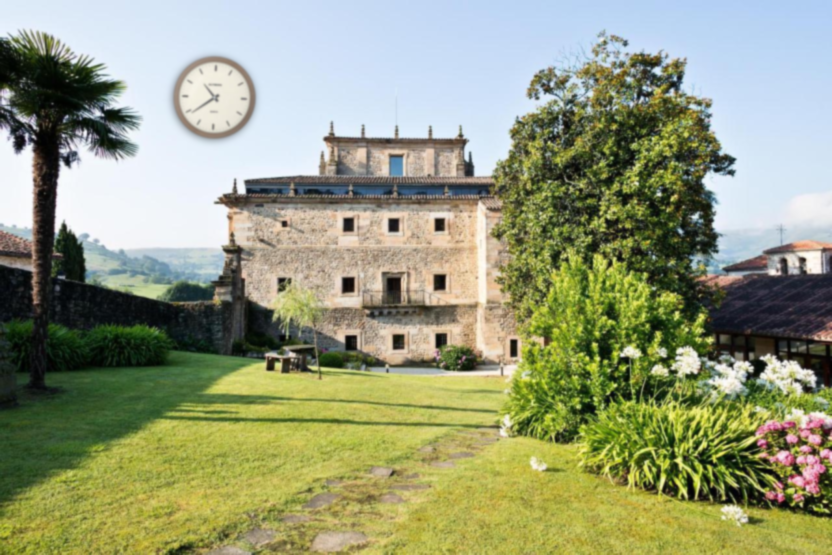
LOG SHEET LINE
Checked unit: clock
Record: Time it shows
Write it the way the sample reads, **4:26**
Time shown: **10:39**
